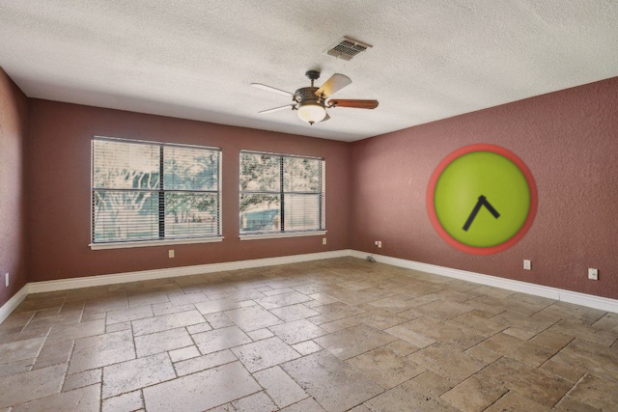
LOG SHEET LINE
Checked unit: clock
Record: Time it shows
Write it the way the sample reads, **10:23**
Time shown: **4:35**
